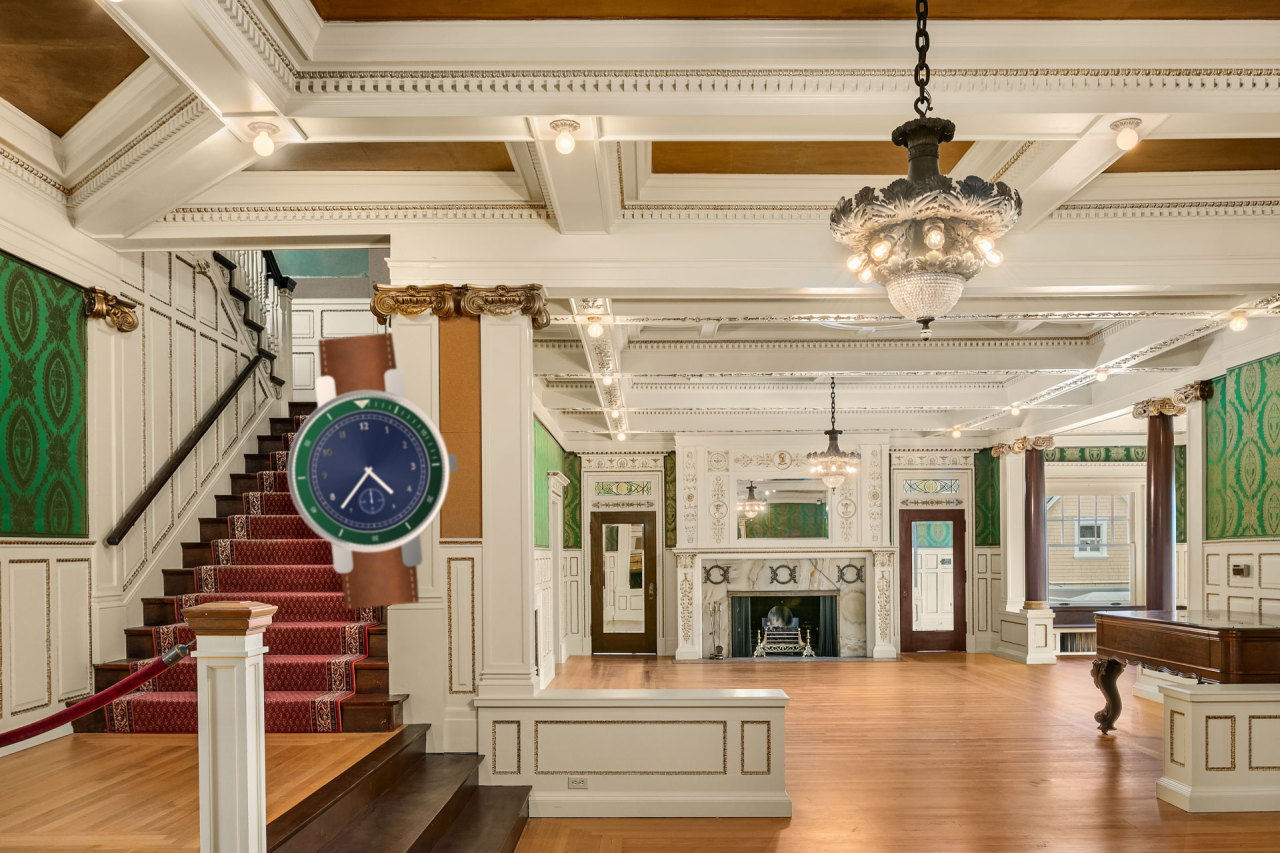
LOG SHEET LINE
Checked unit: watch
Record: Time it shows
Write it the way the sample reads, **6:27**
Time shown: **4:37**
